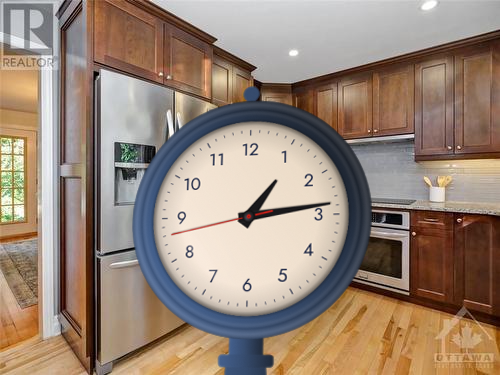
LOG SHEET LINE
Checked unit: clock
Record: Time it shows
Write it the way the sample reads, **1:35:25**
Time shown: **1:13:43**
